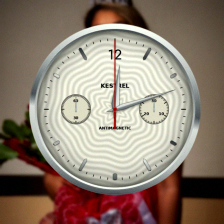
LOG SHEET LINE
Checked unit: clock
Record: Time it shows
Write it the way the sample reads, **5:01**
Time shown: **12:12**
